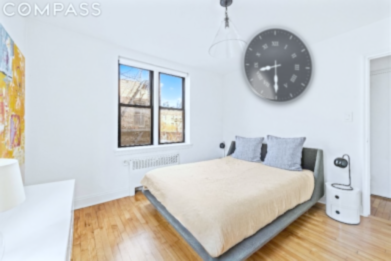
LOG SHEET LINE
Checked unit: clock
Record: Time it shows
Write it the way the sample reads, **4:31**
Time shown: **8:30**
